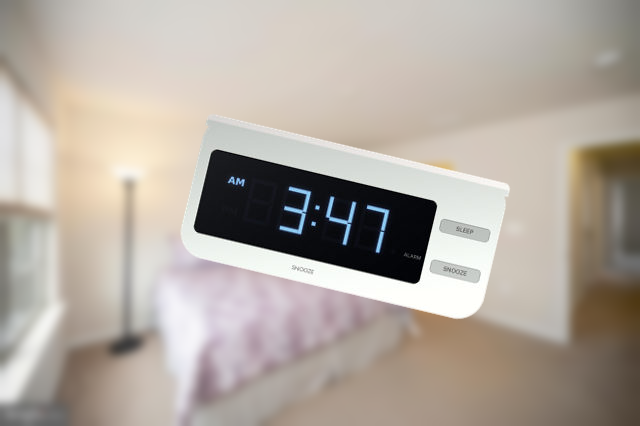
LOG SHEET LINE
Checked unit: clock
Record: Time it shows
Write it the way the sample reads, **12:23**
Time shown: **3:47**
